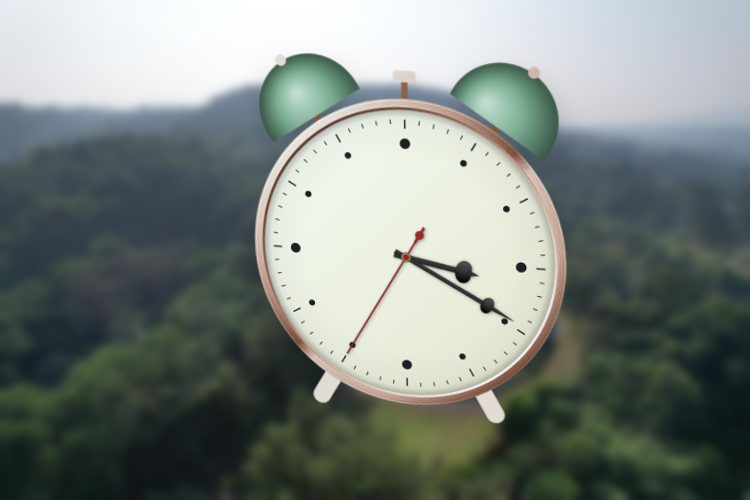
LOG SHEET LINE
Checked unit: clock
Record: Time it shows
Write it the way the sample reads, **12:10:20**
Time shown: **3:19:35**
